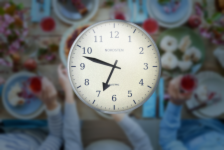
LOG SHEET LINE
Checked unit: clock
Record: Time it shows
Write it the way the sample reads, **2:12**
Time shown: **6:48**
